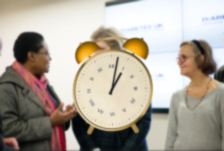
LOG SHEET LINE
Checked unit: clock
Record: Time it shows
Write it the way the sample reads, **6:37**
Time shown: **1:02**
